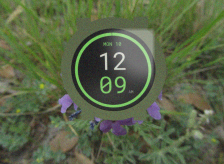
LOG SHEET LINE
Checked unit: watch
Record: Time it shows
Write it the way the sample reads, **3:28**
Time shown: **12:09**
